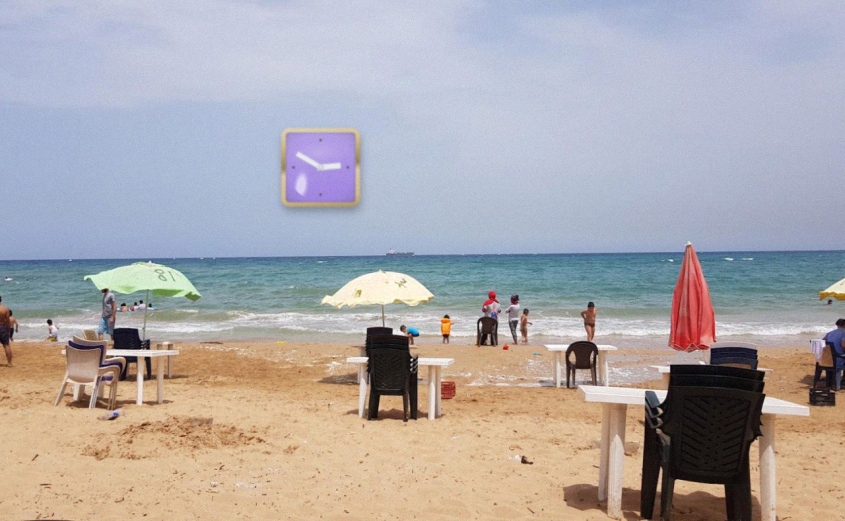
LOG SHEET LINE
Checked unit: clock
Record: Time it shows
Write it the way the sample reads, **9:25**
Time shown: **2:50**
